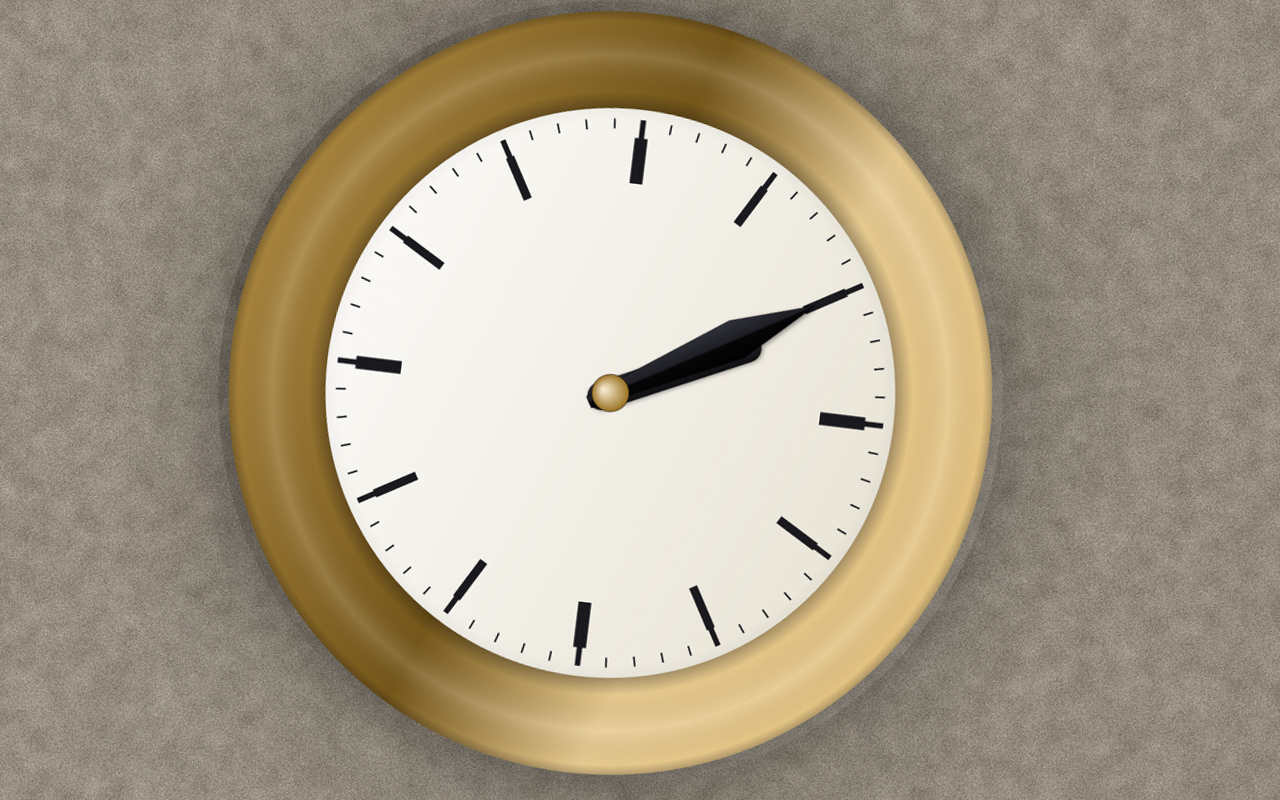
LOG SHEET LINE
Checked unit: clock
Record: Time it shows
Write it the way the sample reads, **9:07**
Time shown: **2:10**
